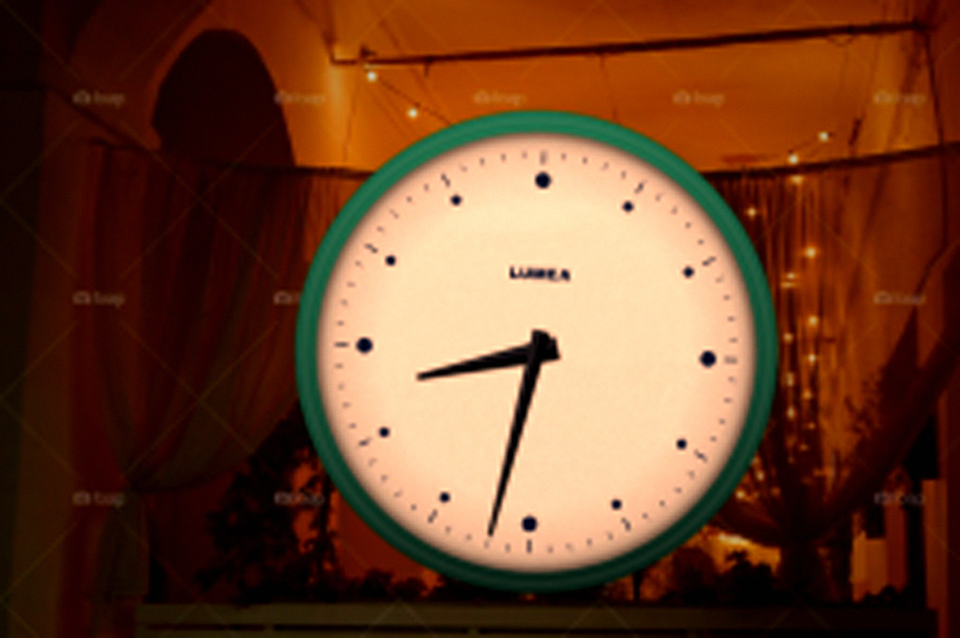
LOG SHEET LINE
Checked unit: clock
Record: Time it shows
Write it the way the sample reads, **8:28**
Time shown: **8:32**
